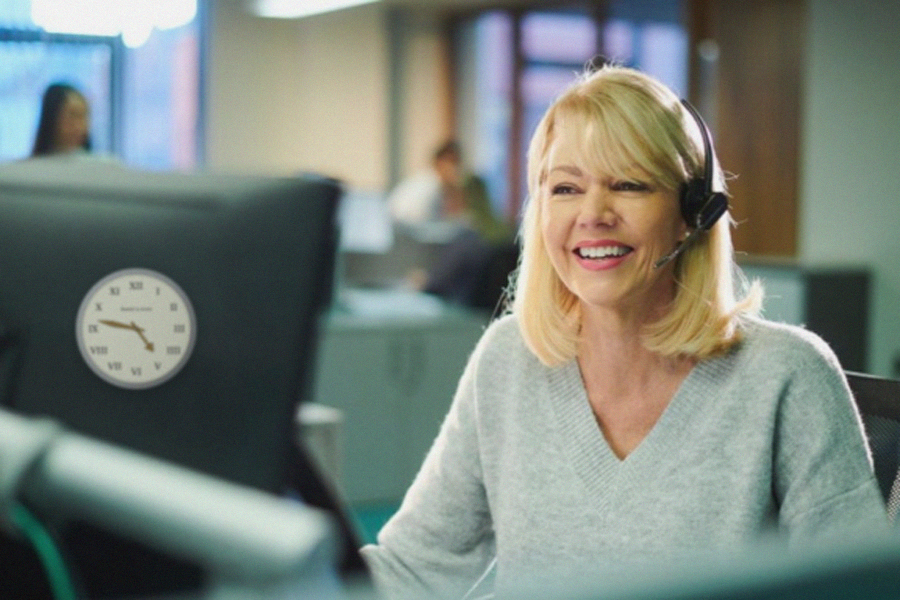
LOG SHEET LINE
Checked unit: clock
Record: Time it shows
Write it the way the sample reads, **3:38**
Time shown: **4:47**
